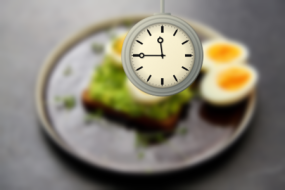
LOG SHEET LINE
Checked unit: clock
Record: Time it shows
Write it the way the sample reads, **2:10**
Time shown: **11:45**
